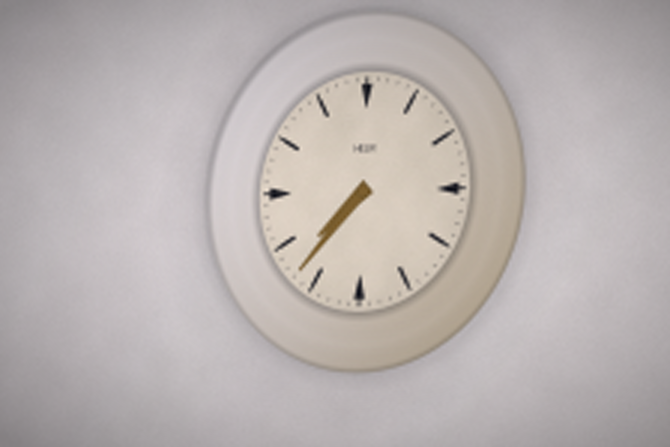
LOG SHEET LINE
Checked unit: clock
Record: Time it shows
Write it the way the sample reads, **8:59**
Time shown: **7:37**
